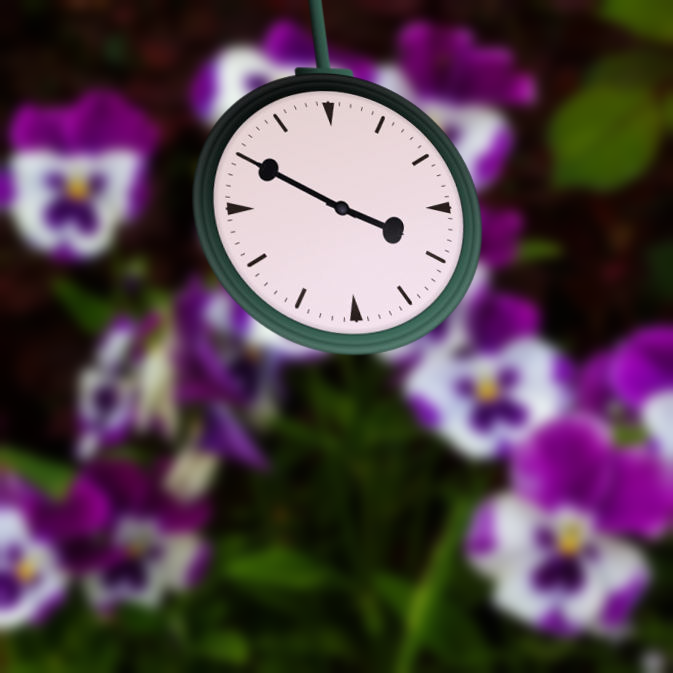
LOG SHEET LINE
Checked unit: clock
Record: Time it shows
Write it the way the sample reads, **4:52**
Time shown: **3:50**
